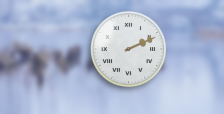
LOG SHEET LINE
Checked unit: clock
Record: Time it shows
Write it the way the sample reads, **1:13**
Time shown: **2:11**
